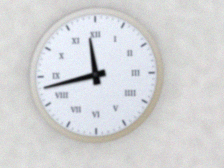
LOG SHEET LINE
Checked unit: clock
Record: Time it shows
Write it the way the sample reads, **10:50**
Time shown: **11:43**
